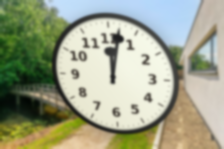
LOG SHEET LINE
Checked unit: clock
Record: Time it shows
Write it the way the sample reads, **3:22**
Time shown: **12:02**
